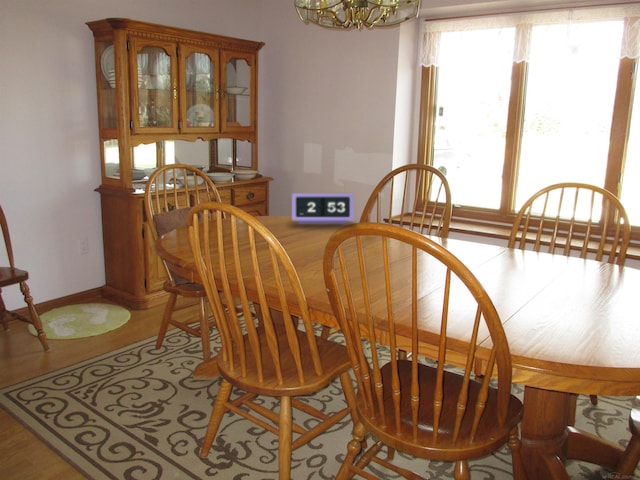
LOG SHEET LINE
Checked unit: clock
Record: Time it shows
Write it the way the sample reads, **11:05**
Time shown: **2:53**
